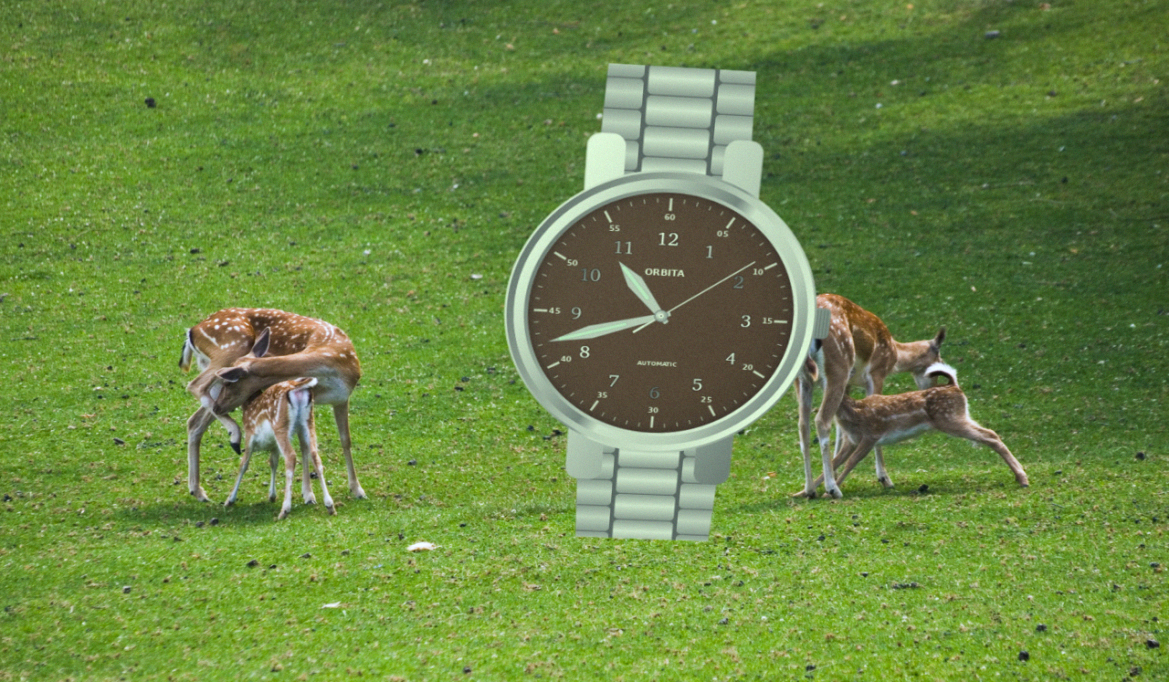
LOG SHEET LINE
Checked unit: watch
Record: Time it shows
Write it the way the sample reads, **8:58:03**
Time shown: **10:42:09**
